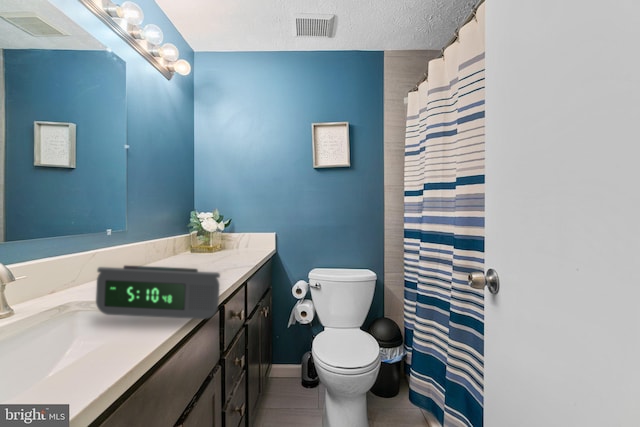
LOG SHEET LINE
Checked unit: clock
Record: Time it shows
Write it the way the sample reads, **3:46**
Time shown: **5:10**
